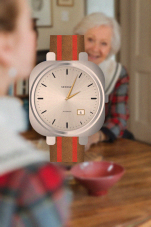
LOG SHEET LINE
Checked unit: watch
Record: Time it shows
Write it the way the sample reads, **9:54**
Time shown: **2:04**
